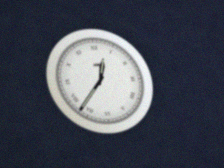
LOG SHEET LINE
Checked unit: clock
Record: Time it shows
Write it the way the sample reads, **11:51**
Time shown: **12:37**
